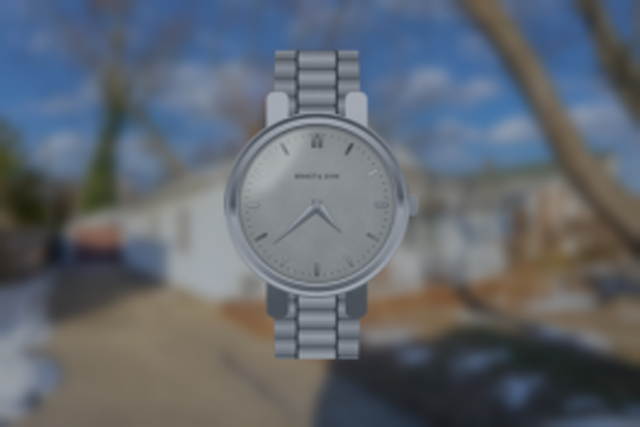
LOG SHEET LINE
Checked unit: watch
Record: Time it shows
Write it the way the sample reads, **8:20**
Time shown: **4:38**
